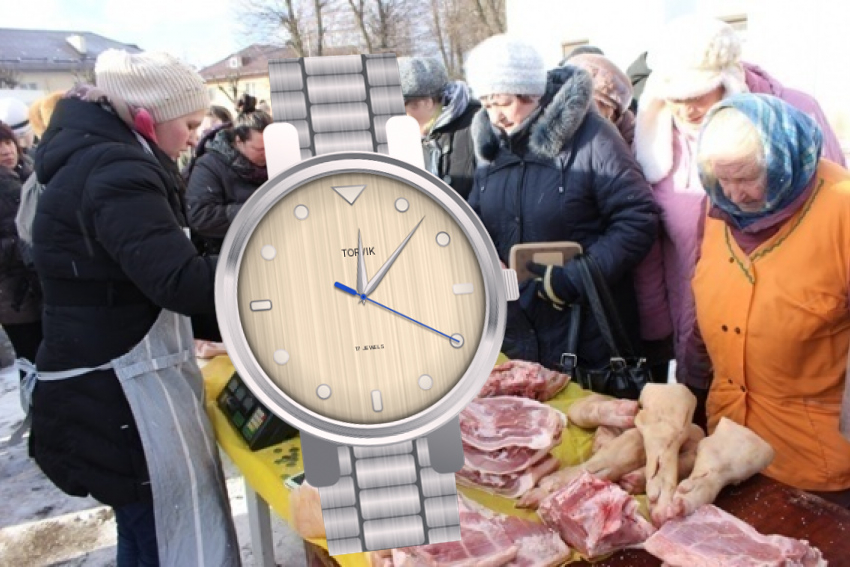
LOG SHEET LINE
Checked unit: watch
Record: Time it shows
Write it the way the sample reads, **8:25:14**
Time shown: **12:07:20**
